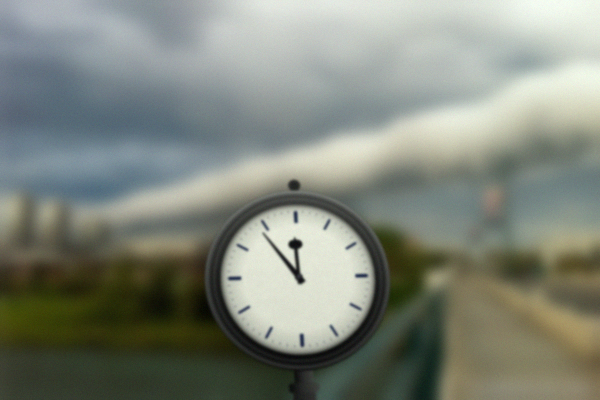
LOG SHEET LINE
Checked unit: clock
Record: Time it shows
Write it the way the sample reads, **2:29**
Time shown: **11:54**
